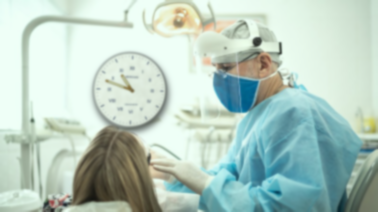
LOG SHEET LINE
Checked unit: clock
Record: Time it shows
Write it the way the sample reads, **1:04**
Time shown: **10:48**
